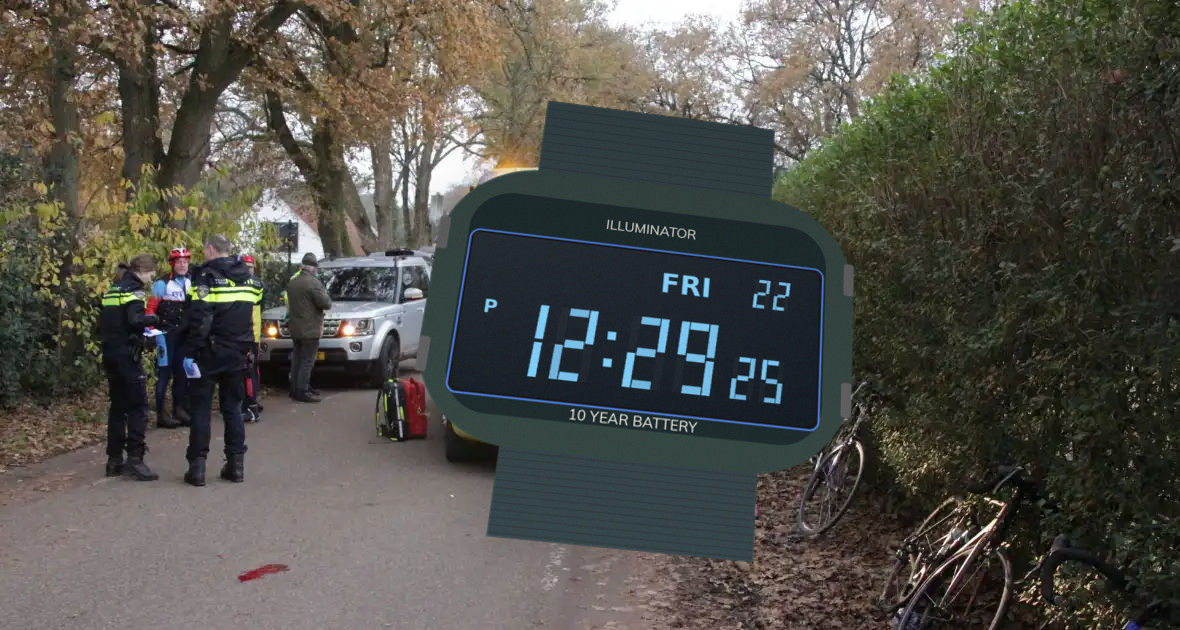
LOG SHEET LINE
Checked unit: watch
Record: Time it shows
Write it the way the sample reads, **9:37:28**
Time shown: **12:29:25**
